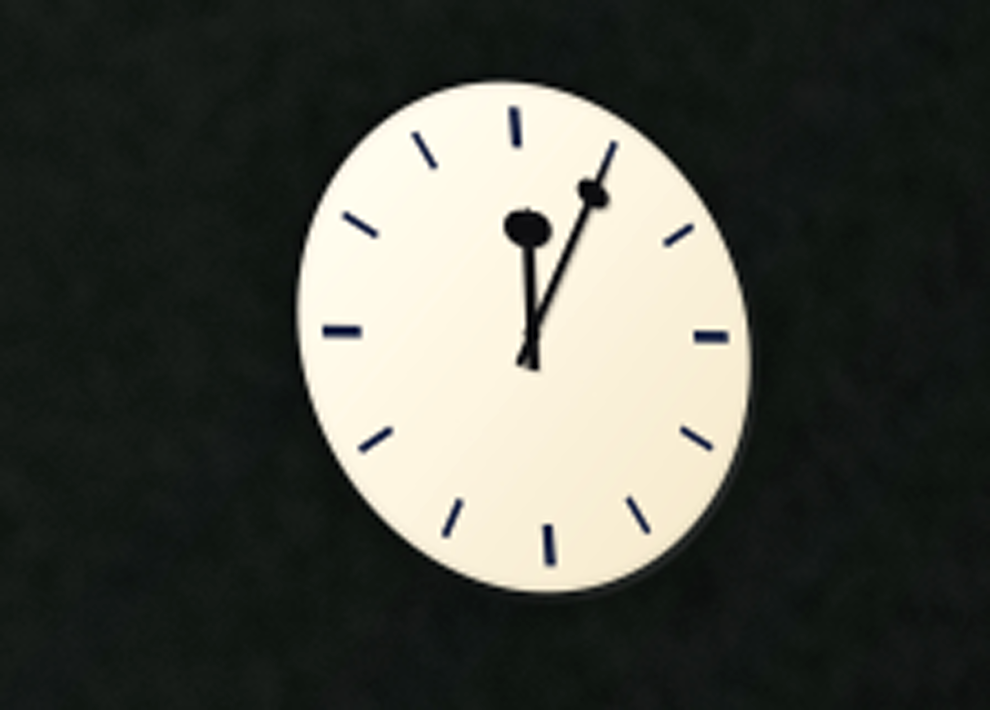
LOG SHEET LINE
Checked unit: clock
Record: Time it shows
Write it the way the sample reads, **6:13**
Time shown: **12:05**
